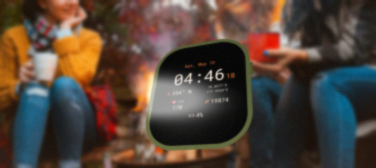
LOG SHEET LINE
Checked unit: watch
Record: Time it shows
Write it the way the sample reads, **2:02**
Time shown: **4:46**
